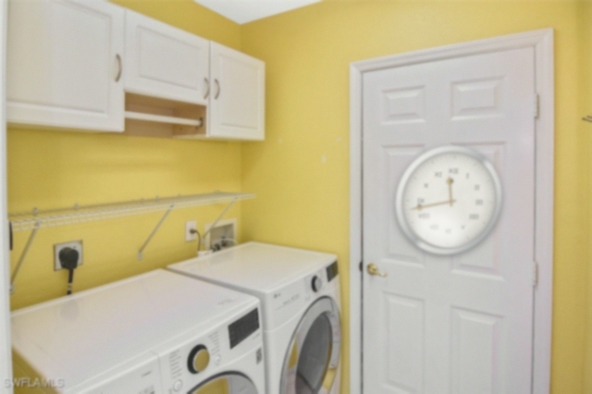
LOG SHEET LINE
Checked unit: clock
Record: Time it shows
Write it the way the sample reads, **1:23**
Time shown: **11:43**
